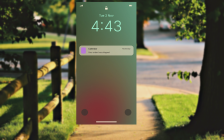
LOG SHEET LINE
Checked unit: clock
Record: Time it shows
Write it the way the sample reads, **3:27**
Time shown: **4:43**
